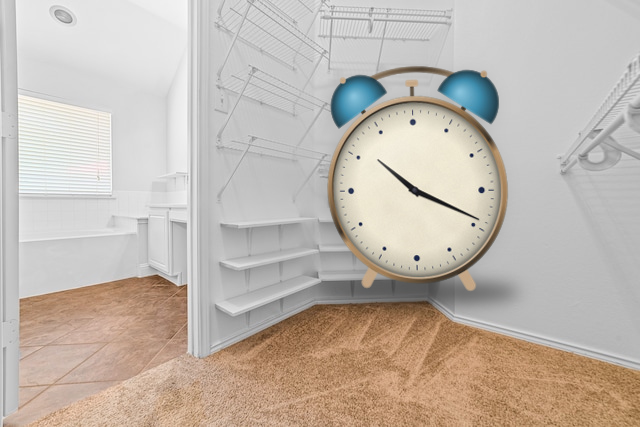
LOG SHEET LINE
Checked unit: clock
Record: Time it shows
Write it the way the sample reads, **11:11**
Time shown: **10:19**
